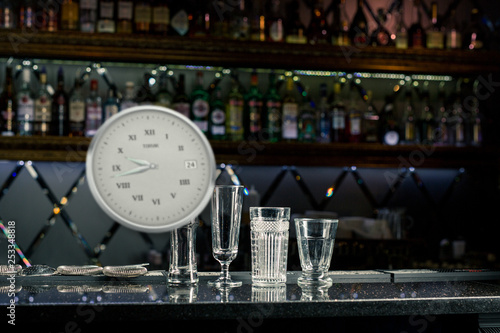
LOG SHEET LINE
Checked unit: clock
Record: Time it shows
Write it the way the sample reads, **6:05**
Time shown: **9:43**
